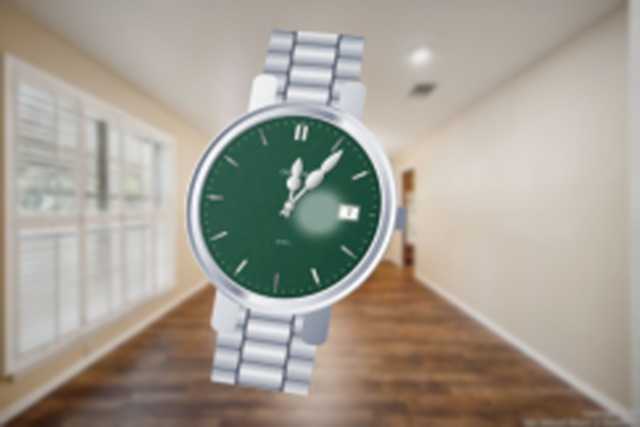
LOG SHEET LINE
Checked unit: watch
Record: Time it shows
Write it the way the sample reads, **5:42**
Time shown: **12:06**
